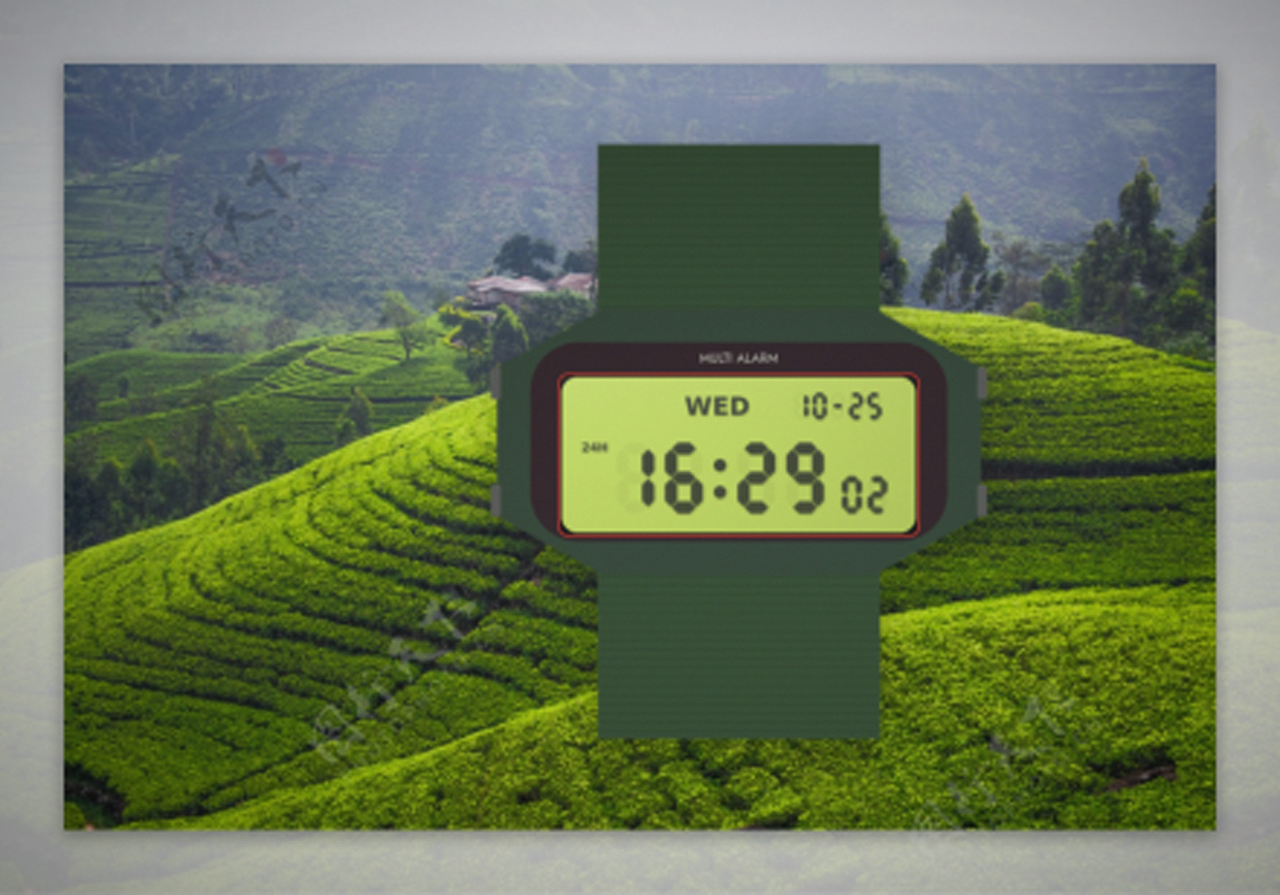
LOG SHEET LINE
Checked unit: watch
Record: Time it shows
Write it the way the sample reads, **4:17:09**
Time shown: **16:29:02**
